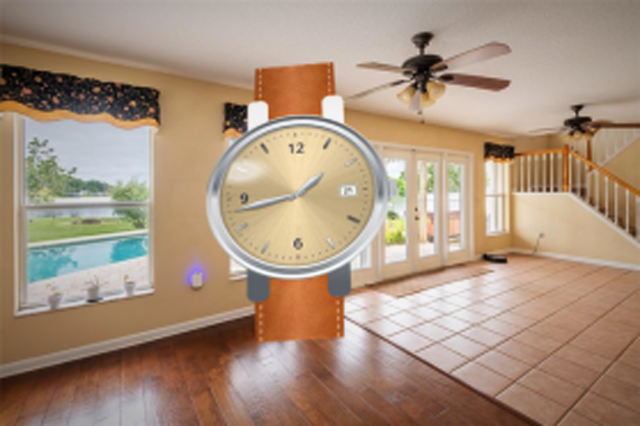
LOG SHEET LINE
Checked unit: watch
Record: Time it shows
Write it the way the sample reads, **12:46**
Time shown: **1:43**
